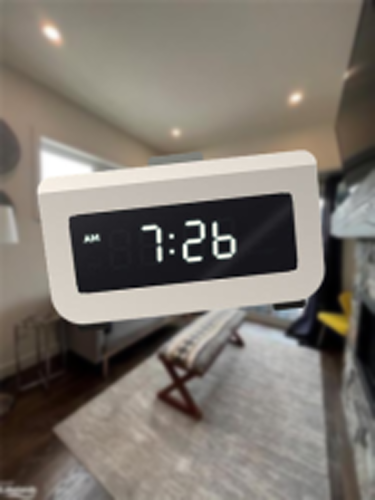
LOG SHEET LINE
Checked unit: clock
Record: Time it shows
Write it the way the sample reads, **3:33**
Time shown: **7:26**
